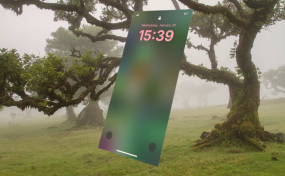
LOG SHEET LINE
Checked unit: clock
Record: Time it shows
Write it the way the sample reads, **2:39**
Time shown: **15:39**
